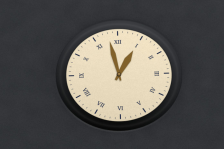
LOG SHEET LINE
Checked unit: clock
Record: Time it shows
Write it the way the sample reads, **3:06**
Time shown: **12:58**
